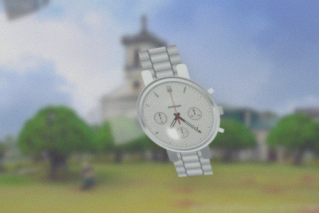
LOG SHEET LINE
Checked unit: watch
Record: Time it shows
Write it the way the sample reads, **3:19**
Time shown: **7:23**
